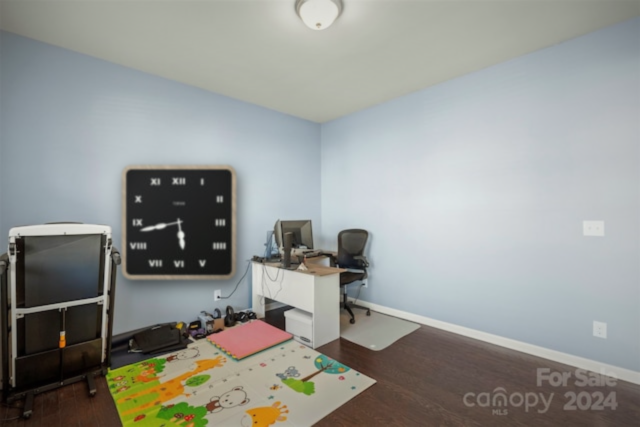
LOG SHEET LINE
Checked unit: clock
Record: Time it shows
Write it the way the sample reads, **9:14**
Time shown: **5:43**
